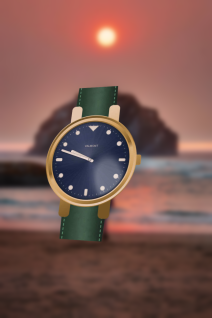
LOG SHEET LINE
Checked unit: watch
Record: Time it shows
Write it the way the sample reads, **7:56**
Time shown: **9:48**
